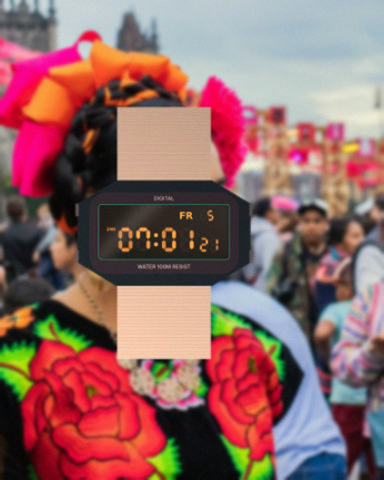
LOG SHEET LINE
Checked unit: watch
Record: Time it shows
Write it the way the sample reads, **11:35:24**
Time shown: **7:01:21**
